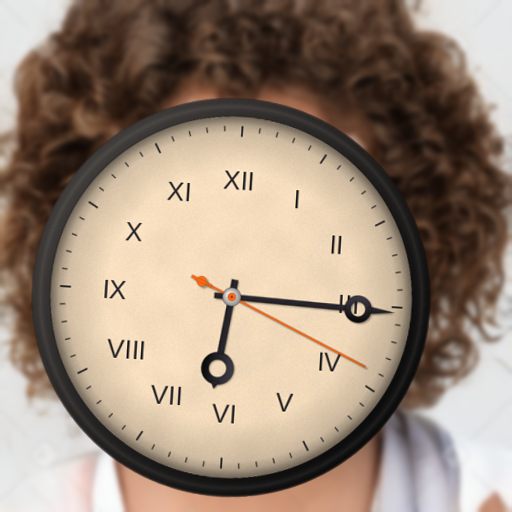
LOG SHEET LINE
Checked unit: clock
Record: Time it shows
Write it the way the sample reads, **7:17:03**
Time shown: **6:15:19**
